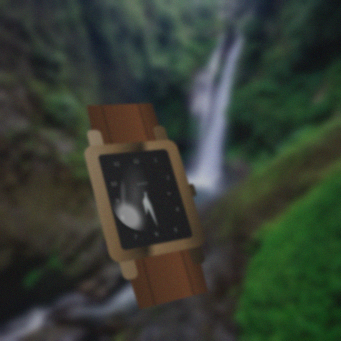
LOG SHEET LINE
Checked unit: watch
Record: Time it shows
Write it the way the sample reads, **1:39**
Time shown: **6:29**
